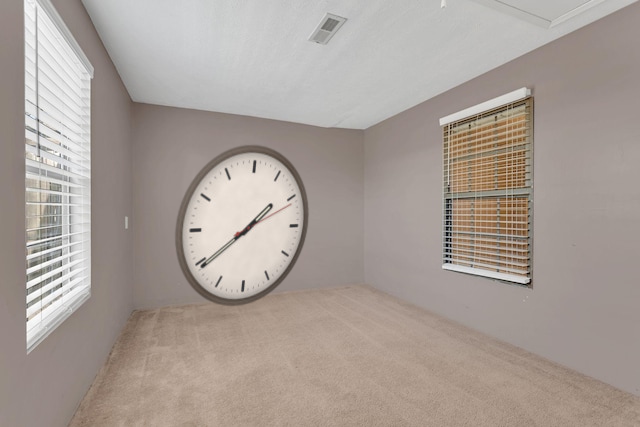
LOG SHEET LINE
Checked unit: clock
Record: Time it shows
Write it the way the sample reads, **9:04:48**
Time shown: **1:39:11**
